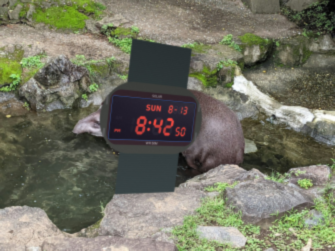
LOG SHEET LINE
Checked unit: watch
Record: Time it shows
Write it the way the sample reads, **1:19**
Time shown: **8:42**
